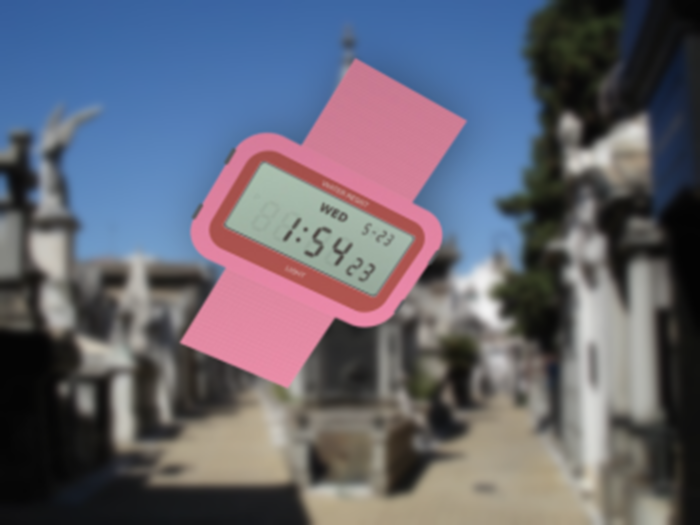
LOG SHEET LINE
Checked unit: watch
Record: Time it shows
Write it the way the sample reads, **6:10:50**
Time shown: **1:54:23**
